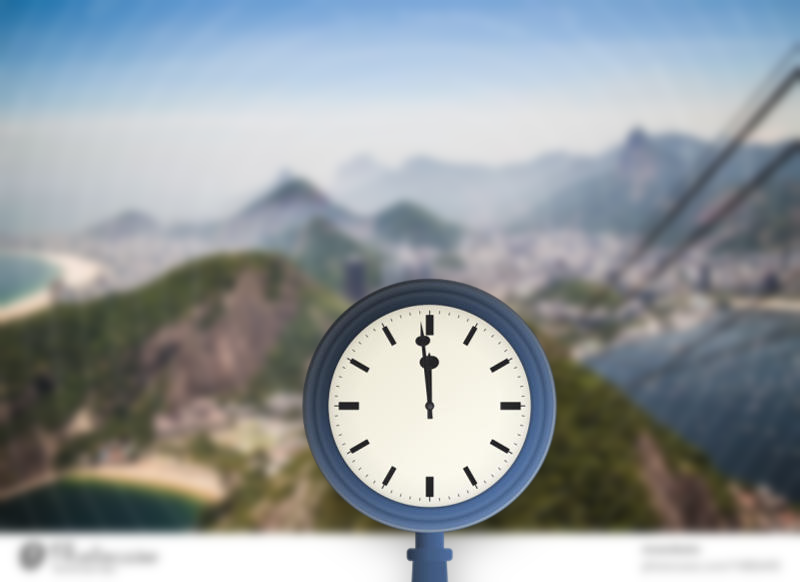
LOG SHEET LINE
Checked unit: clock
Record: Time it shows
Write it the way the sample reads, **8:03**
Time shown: **11:59**
